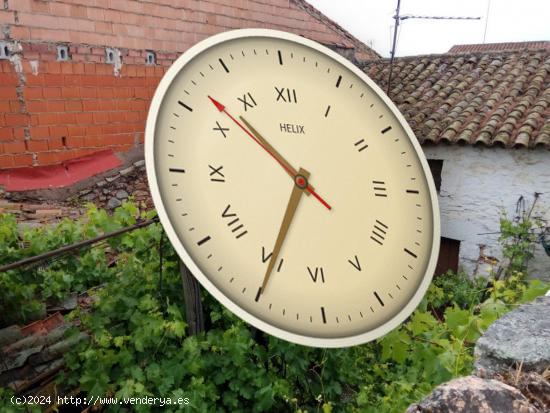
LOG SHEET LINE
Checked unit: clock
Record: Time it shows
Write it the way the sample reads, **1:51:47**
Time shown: **10:34:52**
